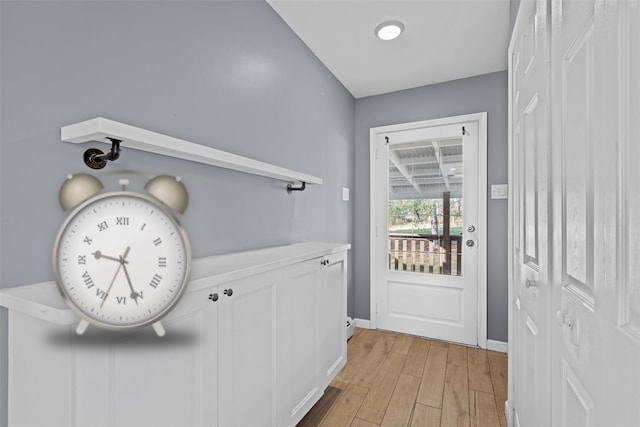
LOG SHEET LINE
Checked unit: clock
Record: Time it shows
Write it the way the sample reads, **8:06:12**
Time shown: **9:26:34**
